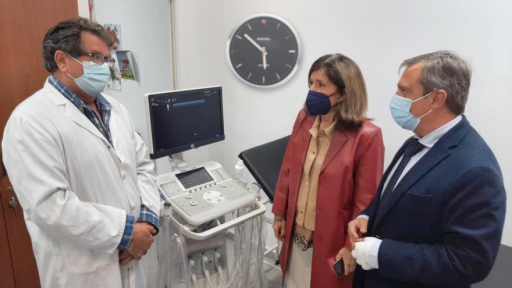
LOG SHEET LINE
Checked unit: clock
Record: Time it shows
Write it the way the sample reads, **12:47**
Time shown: **5:52**
